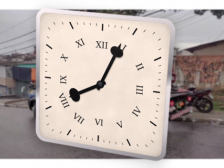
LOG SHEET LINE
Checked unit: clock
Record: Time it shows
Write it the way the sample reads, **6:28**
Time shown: **8:04**
